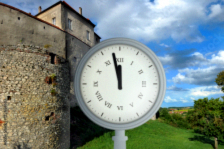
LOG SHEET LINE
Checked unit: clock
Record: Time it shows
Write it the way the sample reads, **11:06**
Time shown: **11:58**
